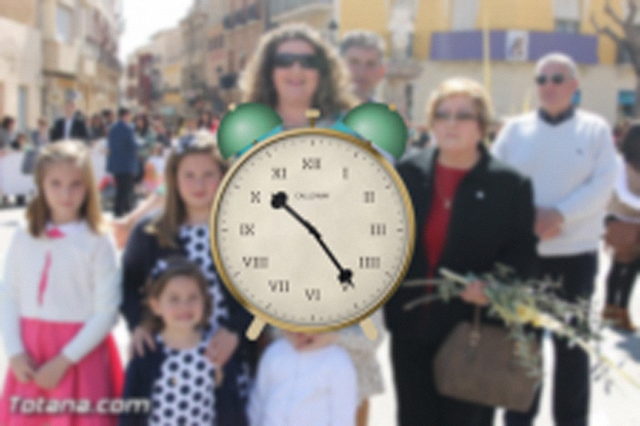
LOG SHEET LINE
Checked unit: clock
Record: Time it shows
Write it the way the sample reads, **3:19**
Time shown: **10:24**
